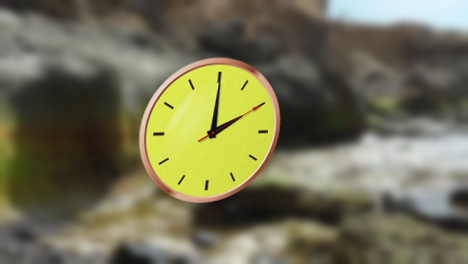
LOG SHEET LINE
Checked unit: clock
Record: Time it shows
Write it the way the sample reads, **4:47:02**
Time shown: **2:00:10**
